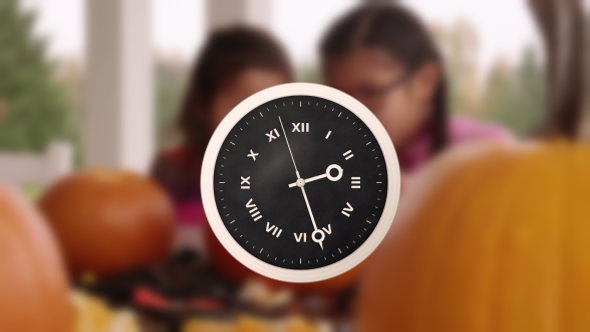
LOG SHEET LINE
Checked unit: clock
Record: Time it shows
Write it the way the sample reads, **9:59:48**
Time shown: **2:26:57**
